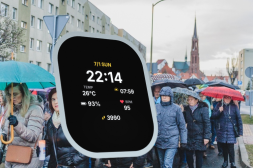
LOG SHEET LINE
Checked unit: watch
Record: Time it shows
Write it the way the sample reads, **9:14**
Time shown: **22:14**
